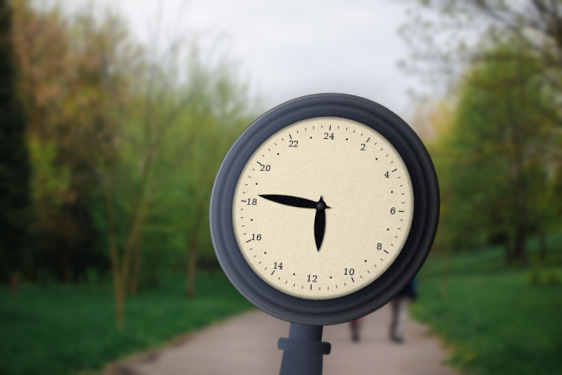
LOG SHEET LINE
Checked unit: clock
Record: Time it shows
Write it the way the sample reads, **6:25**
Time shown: **11:46**
